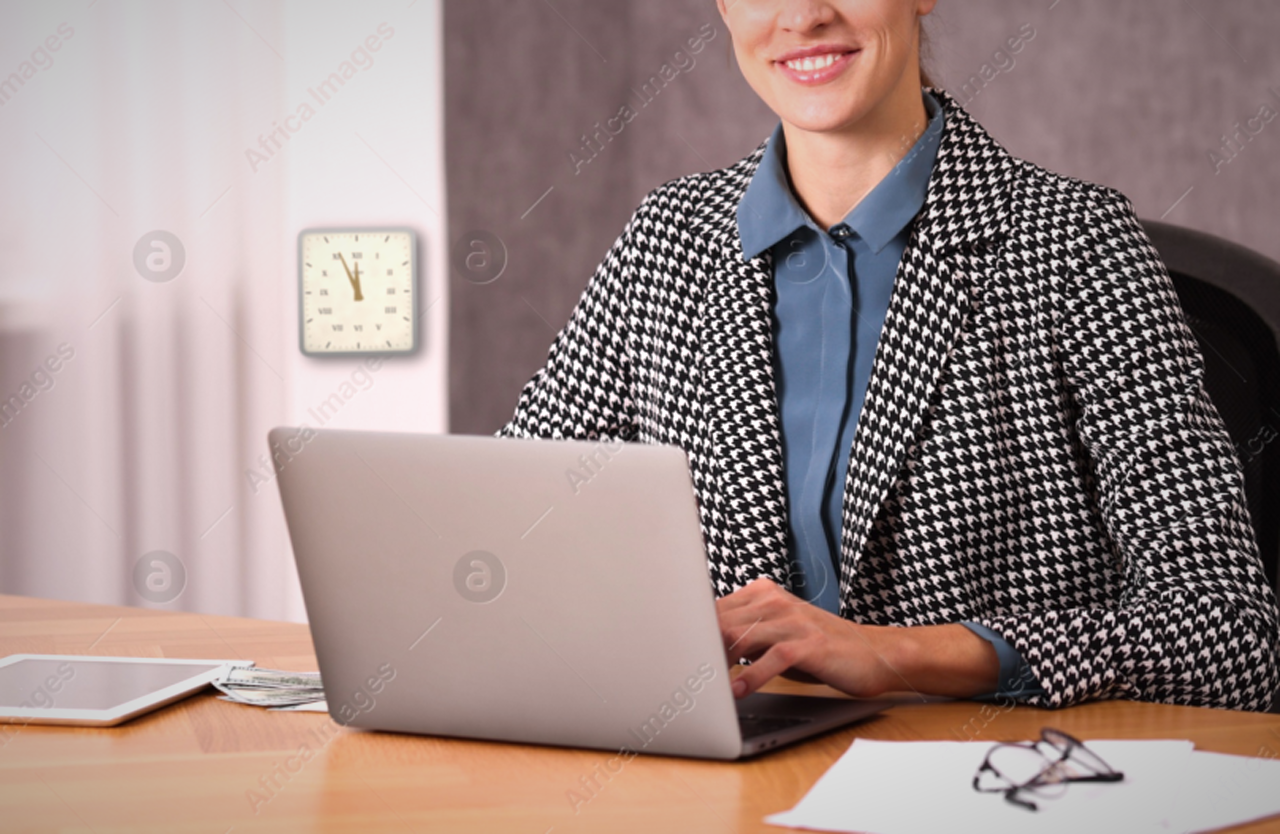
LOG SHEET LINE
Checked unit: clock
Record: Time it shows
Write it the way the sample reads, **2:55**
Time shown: **11:56**
